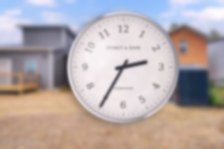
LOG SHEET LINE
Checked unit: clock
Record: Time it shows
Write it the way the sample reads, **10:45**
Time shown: **2:35**
